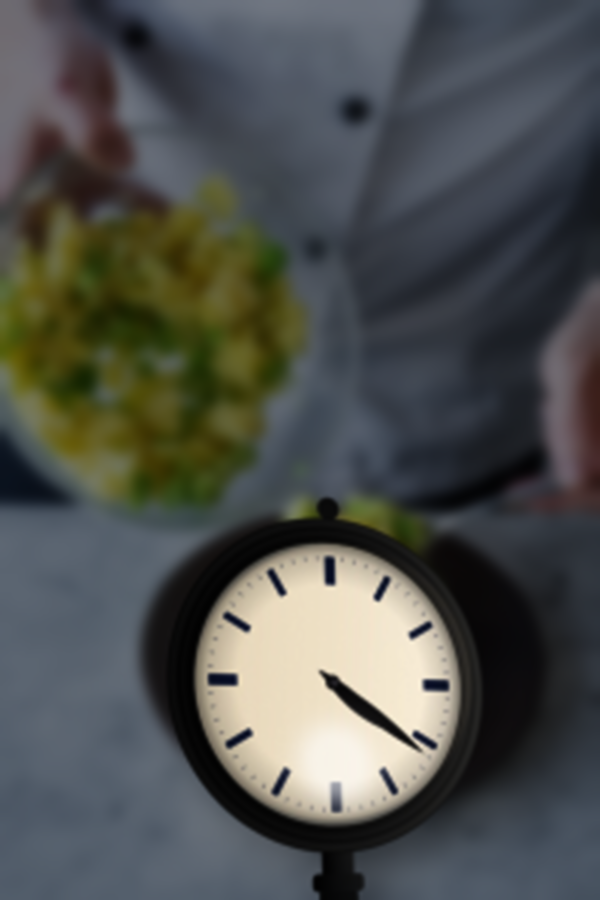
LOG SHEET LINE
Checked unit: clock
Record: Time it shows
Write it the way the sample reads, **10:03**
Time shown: **4:21**
